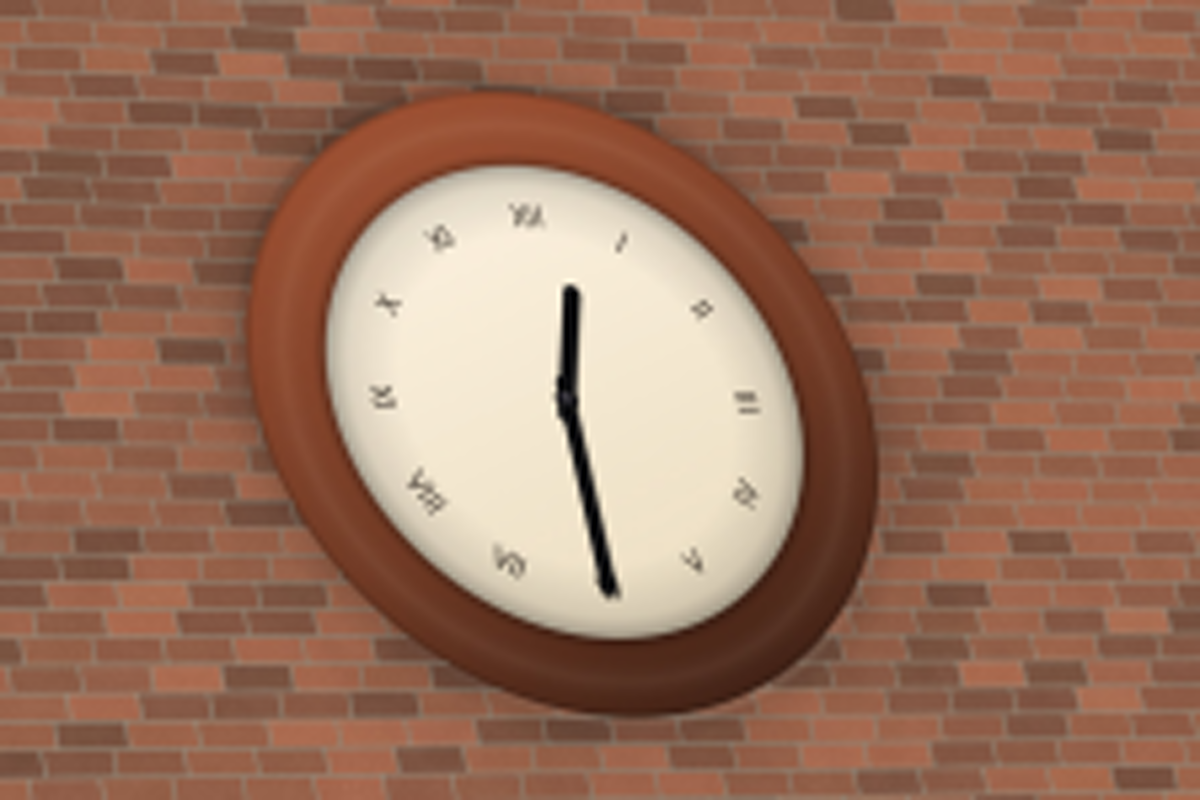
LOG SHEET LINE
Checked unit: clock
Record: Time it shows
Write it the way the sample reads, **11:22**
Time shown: **12:30**
